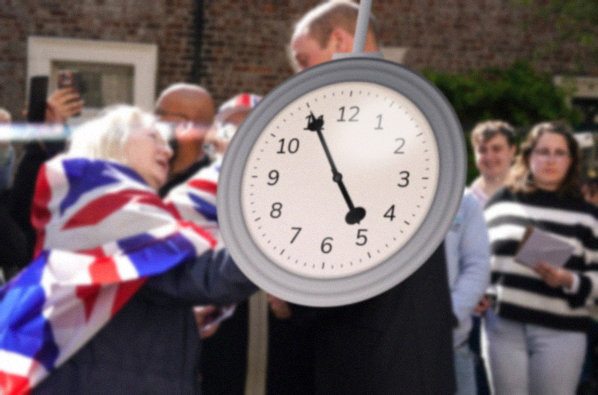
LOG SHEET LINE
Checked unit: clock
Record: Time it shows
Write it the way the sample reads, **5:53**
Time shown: **4:55**
